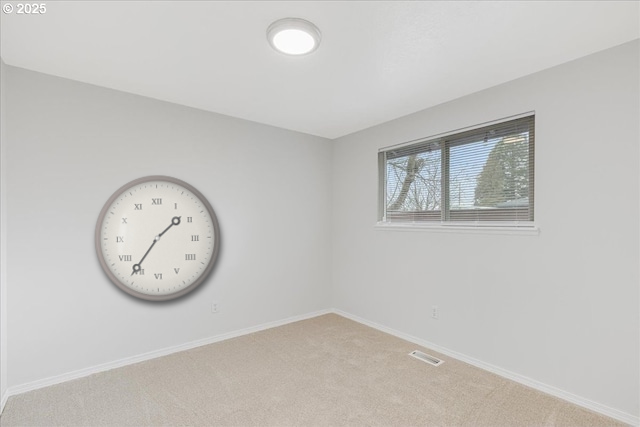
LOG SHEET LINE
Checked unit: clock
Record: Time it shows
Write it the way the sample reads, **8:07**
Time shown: **1:36**
